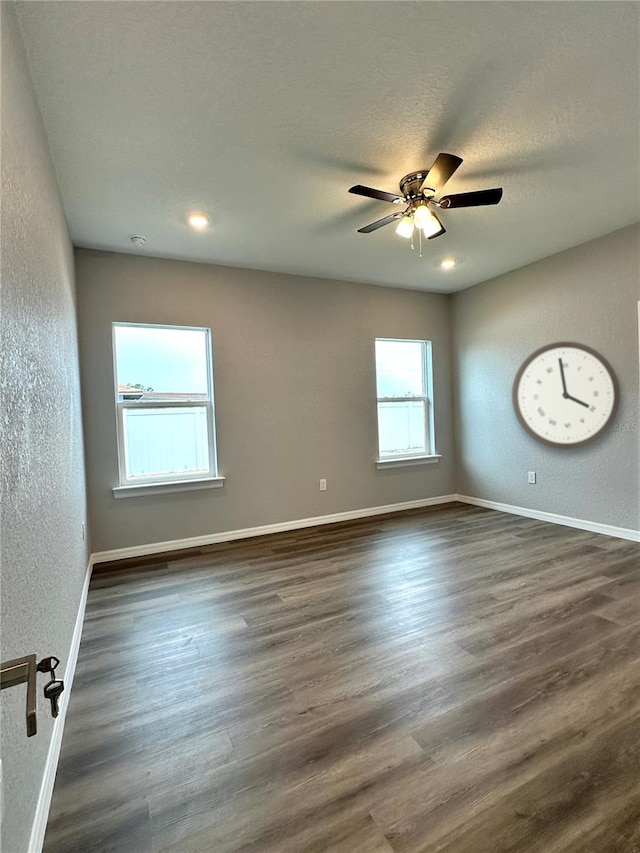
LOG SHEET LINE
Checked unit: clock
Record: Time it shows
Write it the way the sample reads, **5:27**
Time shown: **3:59**
